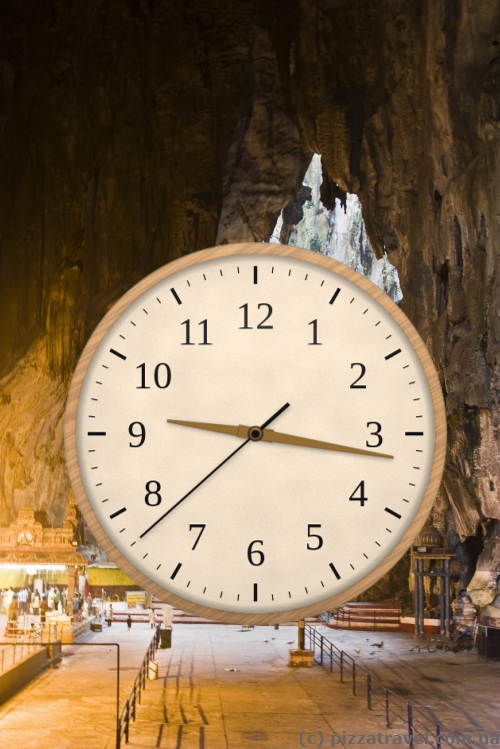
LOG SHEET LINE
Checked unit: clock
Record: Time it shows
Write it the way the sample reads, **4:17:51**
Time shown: **9:16:38**
